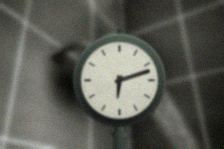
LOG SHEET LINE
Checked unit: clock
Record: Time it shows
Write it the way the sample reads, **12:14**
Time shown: **6:12**
